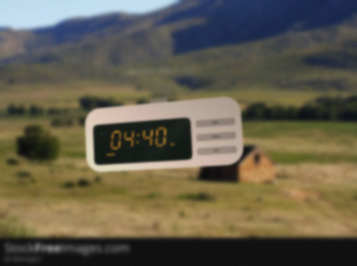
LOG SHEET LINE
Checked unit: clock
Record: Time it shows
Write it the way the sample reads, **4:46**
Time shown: **4:40**
